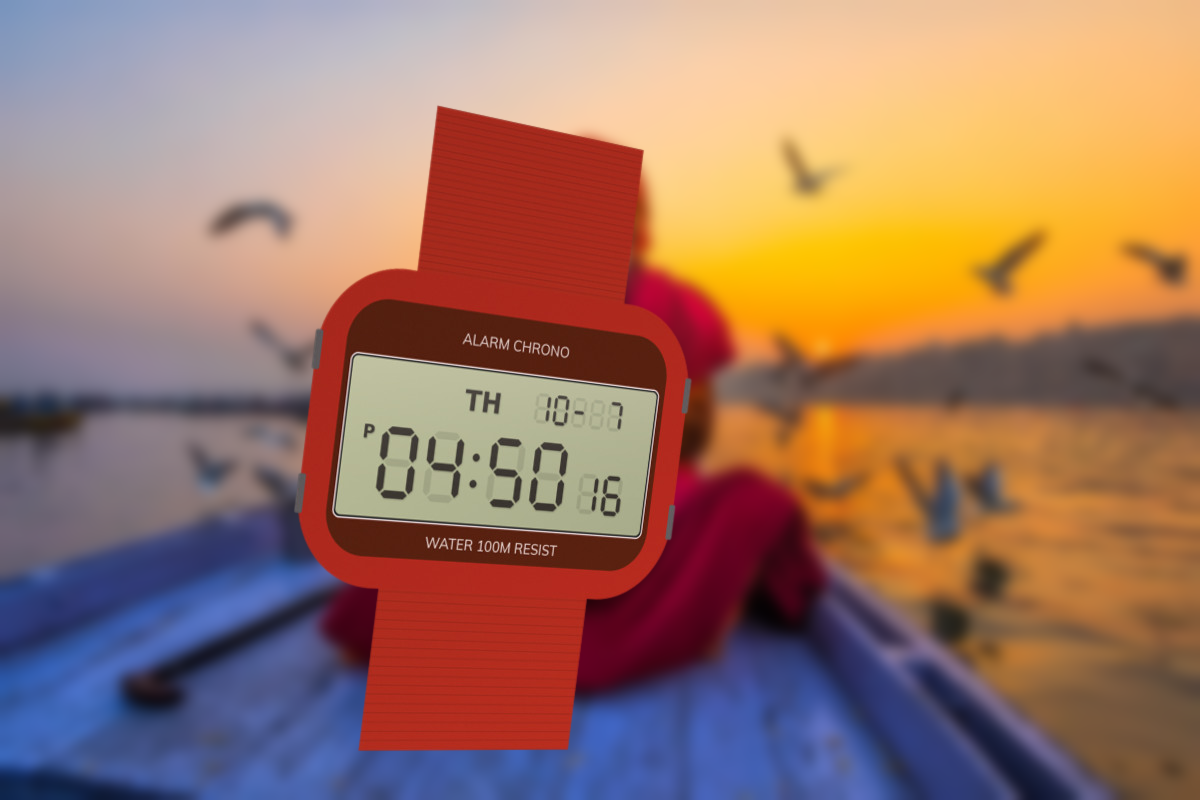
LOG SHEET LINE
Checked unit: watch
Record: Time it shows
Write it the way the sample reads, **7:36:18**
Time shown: **4:50:16**
